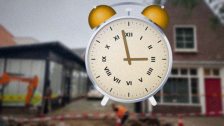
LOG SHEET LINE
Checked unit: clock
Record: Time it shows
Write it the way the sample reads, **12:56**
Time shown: **2:58**
